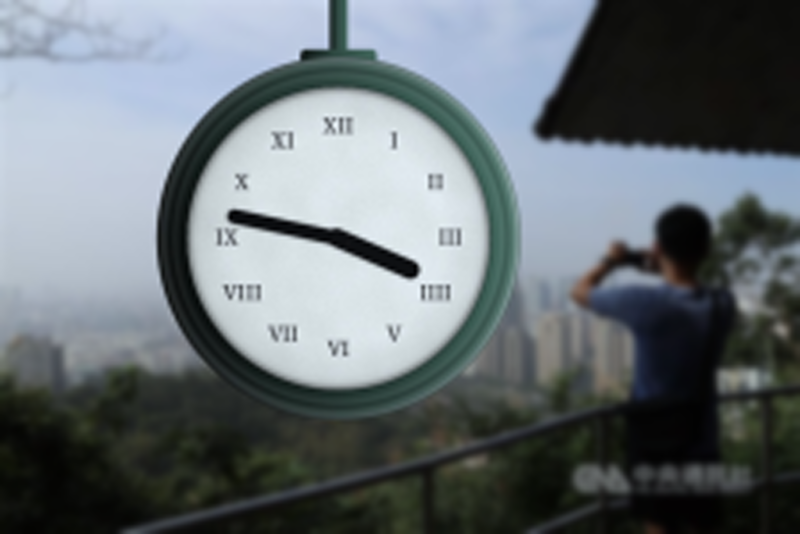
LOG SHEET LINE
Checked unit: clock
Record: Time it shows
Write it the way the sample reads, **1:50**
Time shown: **3:47**
